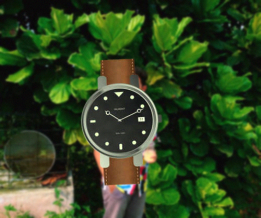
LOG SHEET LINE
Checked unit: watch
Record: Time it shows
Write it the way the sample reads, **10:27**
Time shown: **10:11**
